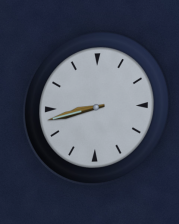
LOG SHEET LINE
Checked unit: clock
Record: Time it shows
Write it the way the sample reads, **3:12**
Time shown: **8:43**
